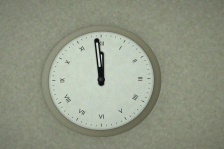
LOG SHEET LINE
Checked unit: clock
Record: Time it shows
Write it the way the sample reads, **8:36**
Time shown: **11:59**
